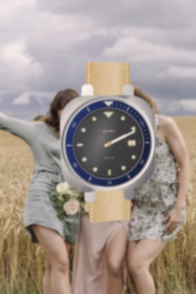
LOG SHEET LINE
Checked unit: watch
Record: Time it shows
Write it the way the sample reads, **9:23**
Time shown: **2:11**
